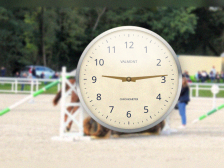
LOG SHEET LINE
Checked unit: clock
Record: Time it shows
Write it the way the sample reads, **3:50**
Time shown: **9:14**
